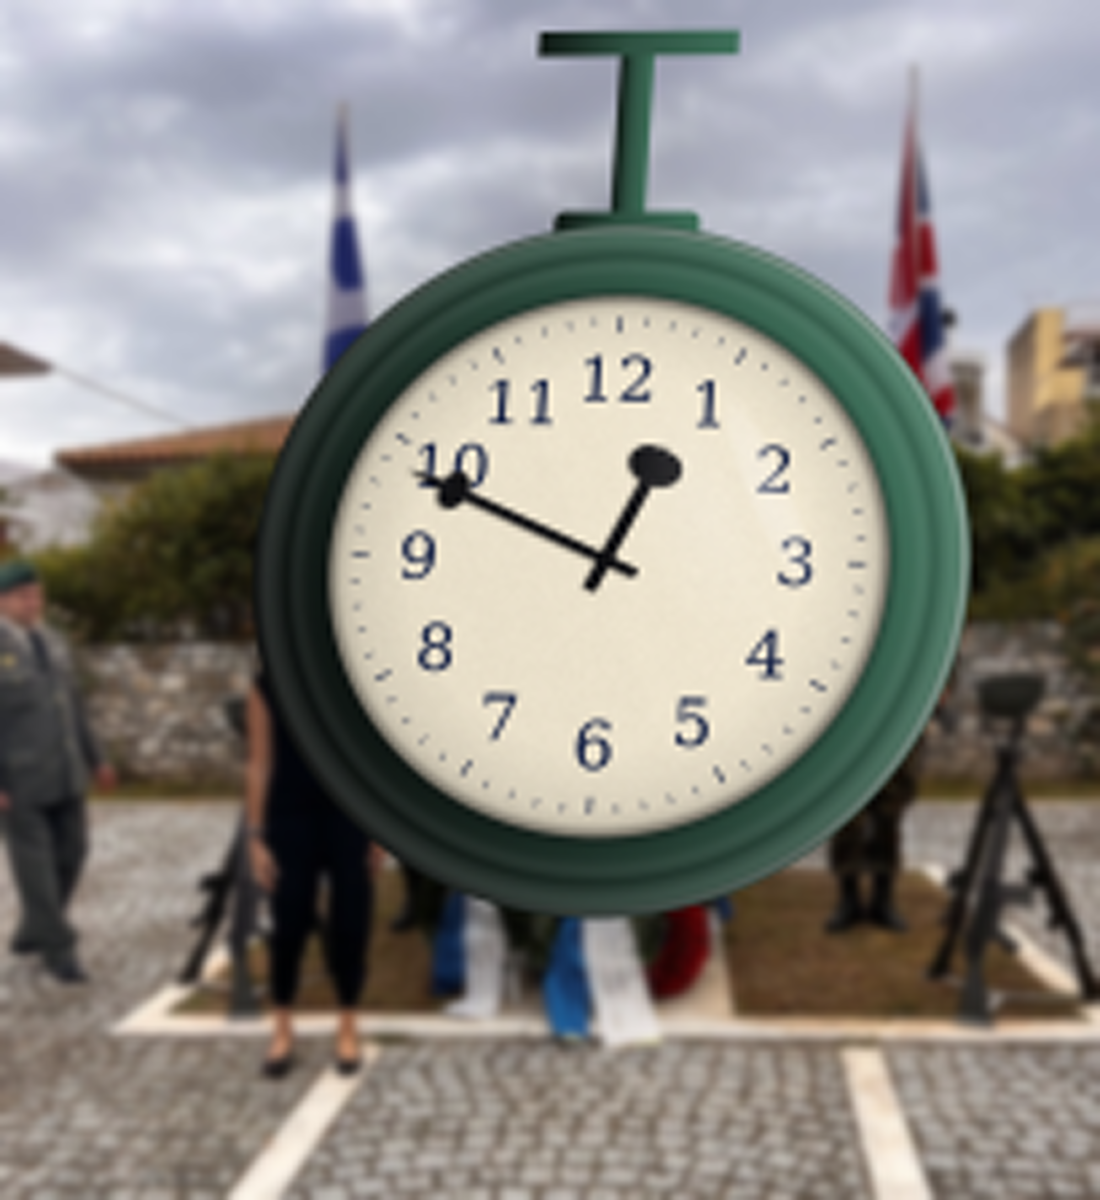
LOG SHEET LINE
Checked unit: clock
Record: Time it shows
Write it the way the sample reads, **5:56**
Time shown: **12:49**
